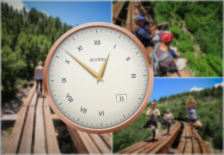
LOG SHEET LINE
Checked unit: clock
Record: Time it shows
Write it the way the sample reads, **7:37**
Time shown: **12:52**
